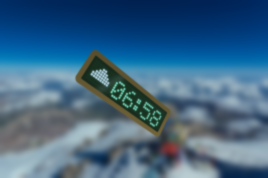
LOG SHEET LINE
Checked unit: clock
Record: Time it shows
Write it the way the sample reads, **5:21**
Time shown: **6:58**
